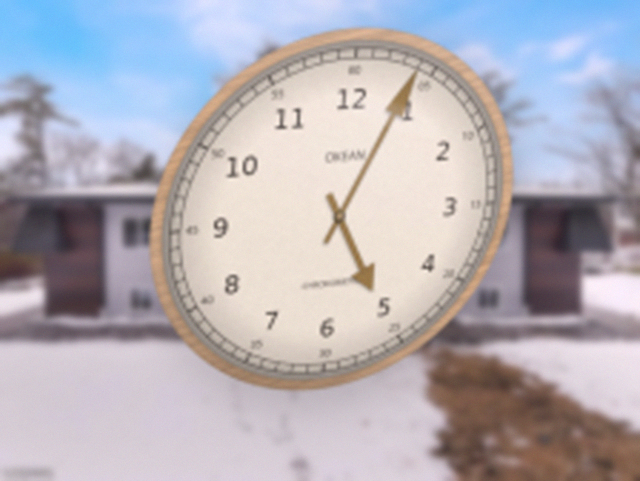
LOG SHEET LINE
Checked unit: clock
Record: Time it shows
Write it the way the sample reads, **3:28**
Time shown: **5:04**
